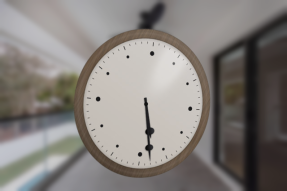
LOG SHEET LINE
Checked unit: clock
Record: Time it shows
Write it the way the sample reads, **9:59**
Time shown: **5:28**
